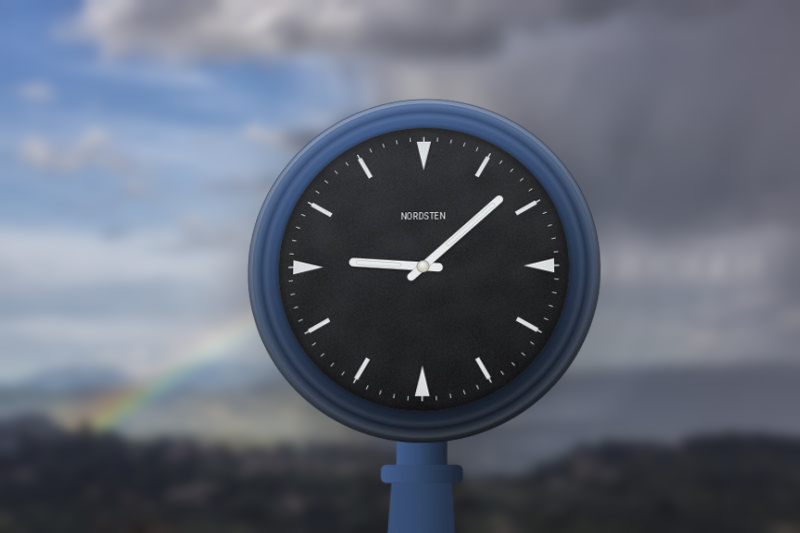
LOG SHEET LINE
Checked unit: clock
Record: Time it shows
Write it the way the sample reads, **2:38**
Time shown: **9:08**
